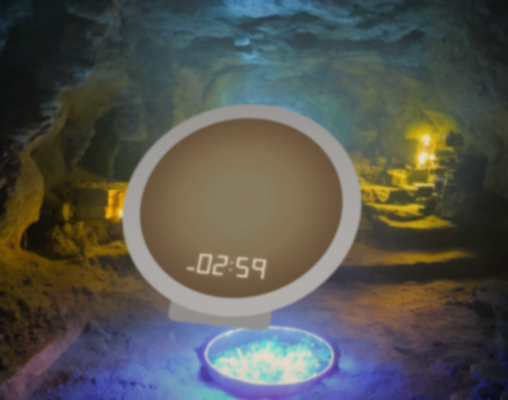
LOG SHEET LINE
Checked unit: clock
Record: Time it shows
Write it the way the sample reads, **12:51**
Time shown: **2:59**
